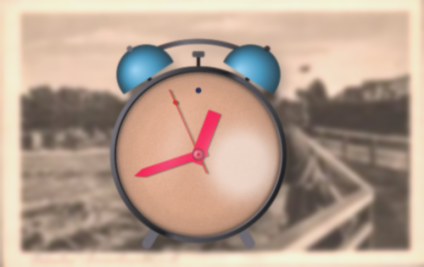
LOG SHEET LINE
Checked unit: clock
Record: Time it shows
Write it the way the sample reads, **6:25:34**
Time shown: **12:41:56**
